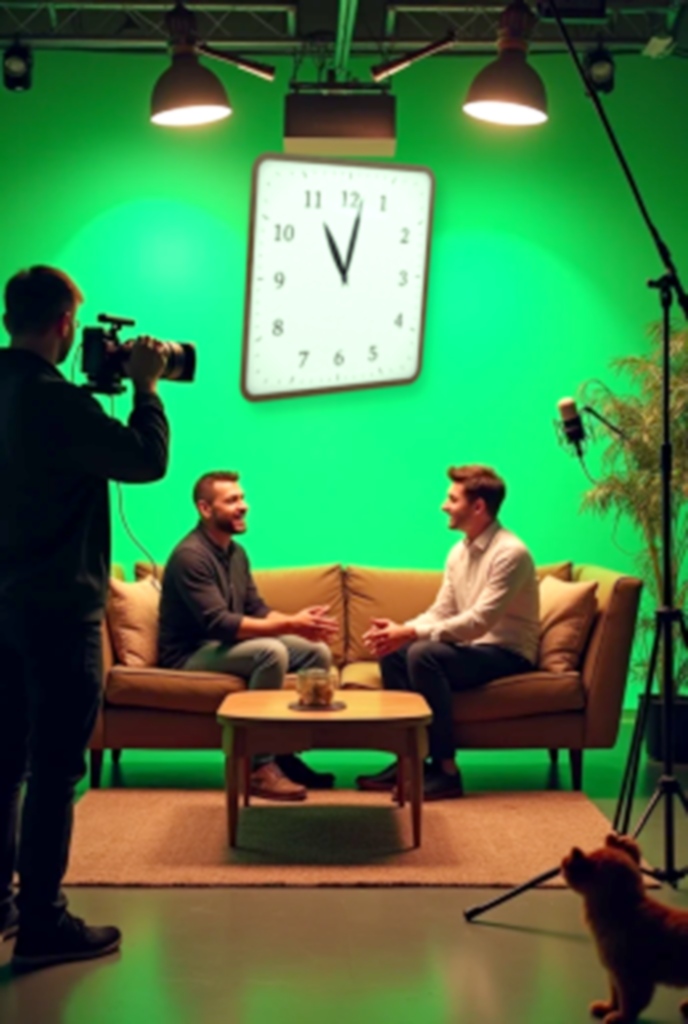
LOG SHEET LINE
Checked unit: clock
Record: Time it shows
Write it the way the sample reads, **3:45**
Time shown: **11:02**
